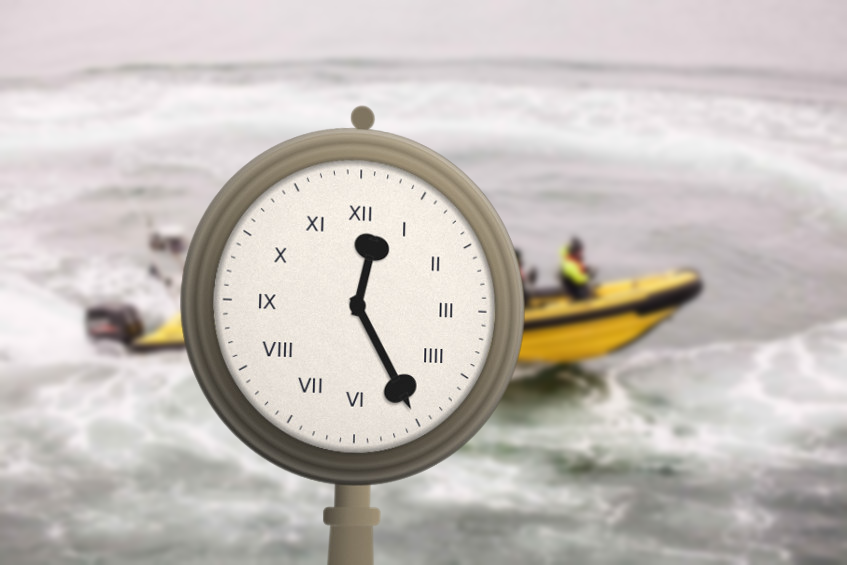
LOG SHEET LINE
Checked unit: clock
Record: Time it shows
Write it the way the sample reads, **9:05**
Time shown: **12:25**
